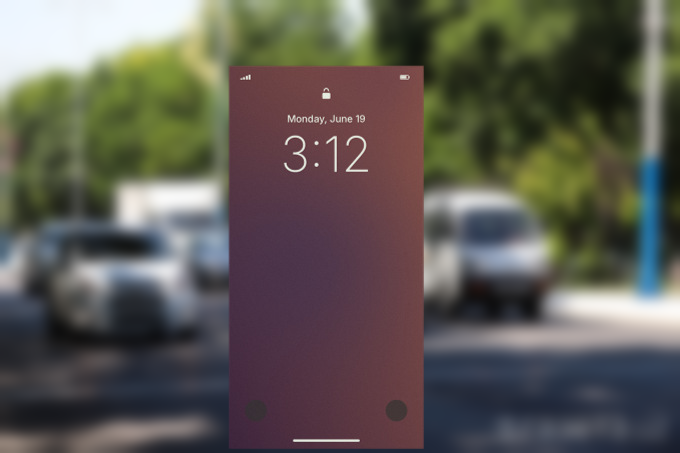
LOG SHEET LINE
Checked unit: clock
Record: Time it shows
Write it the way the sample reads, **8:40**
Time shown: **3:12**
